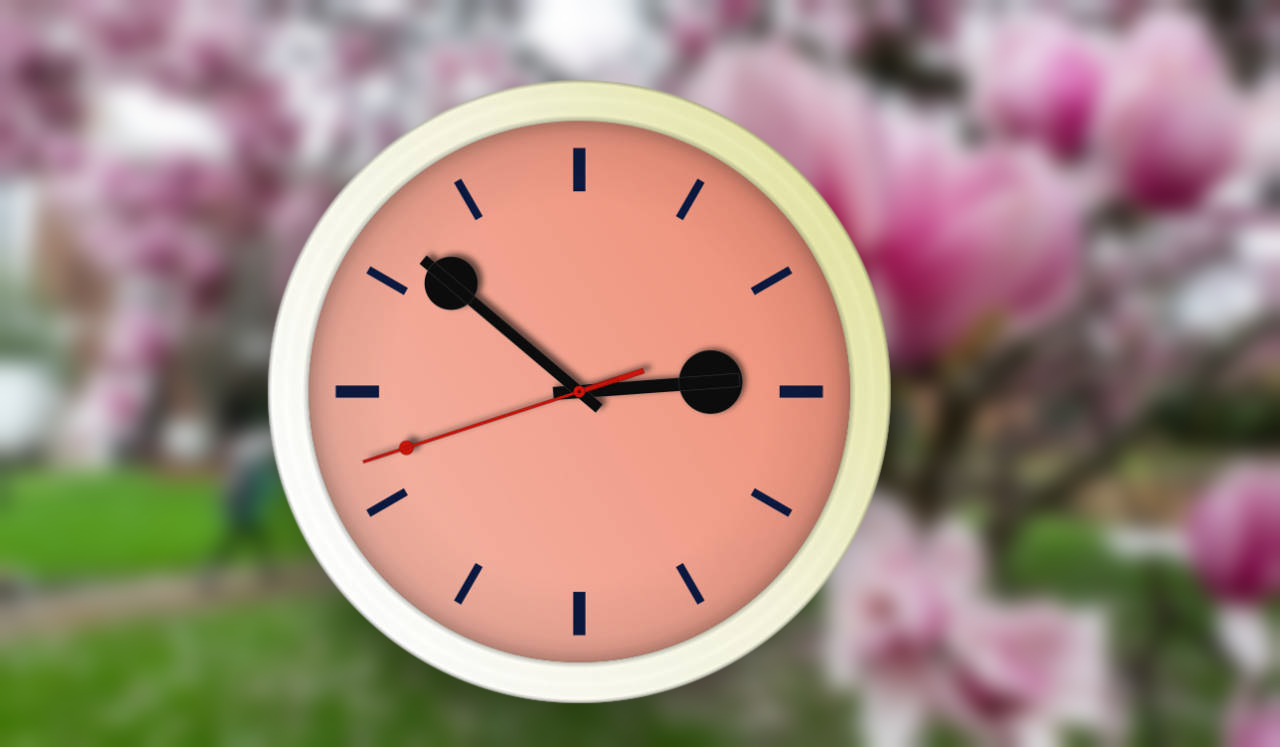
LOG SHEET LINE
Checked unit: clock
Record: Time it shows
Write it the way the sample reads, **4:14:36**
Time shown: **2:51:42**
